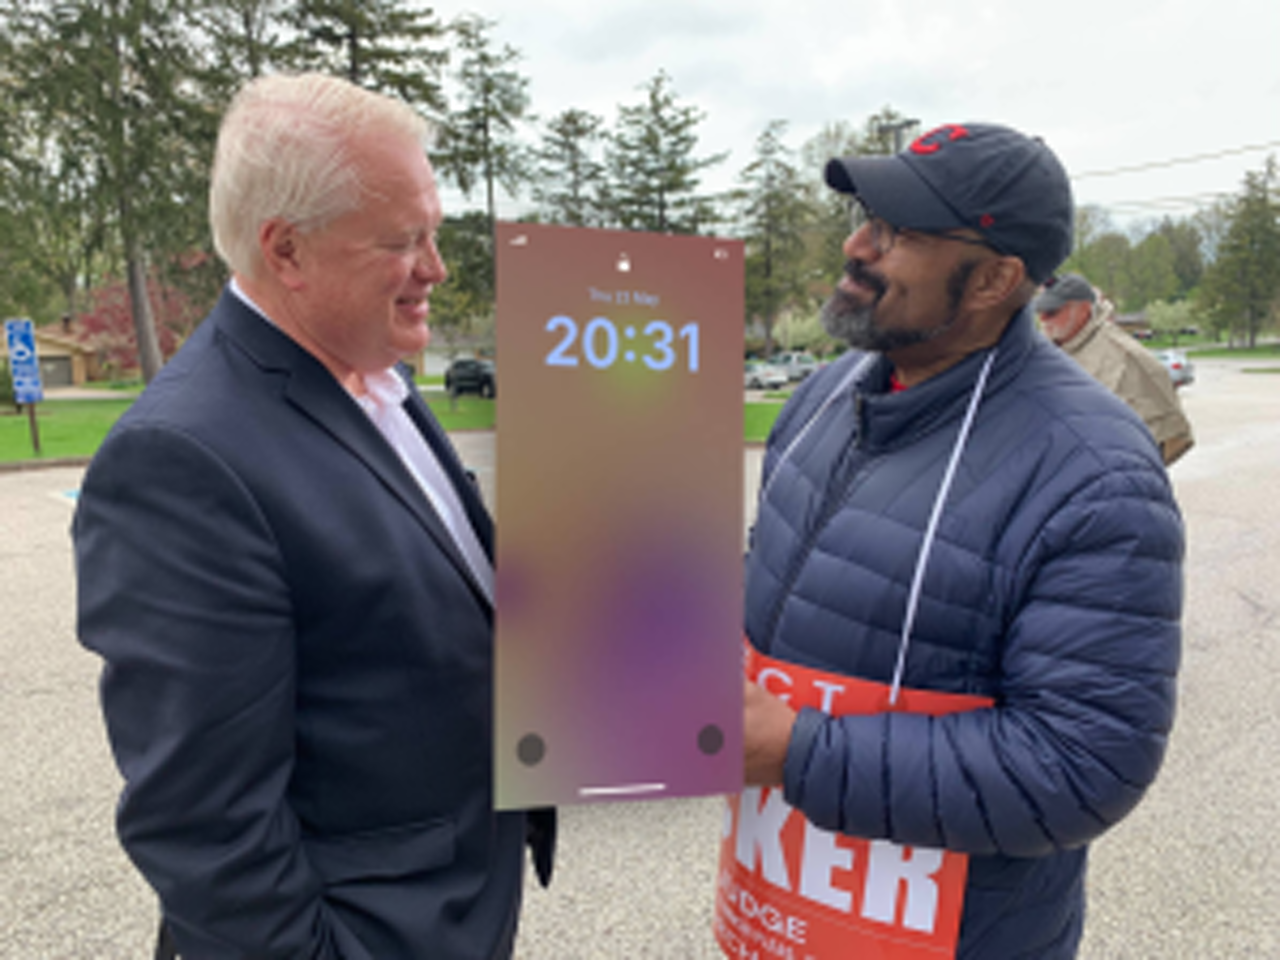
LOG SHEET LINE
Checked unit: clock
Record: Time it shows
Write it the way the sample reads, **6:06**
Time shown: **20:31**
